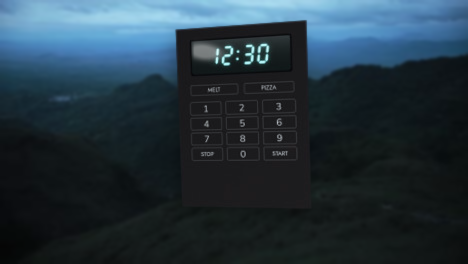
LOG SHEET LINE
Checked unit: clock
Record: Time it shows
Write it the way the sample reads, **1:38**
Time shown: **12:30**
